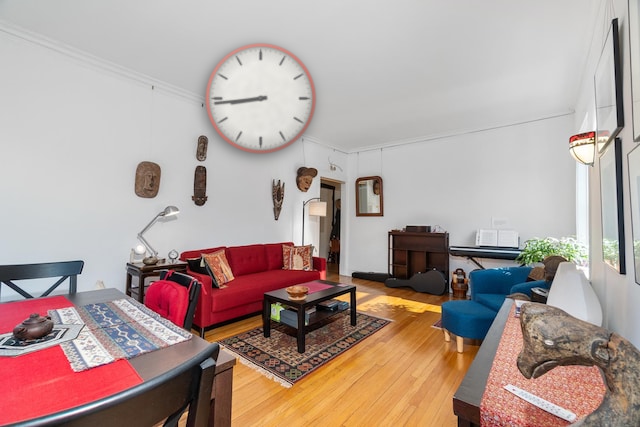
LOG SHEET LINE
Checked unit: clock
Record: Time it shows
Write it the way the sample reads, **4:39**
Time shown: **8:44**
